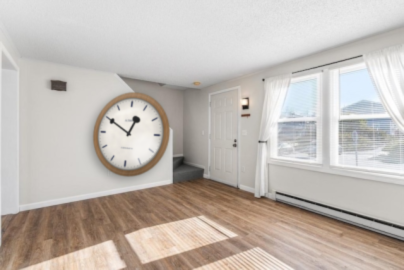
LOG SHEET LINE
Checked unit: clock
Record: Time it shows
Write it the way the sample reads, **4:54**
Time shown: **12:50**
